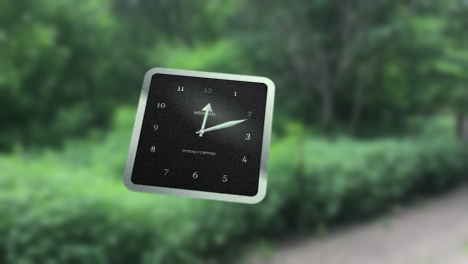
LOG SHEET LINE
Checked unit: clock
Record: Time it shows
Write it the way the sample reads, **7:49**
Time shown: **12:11**
